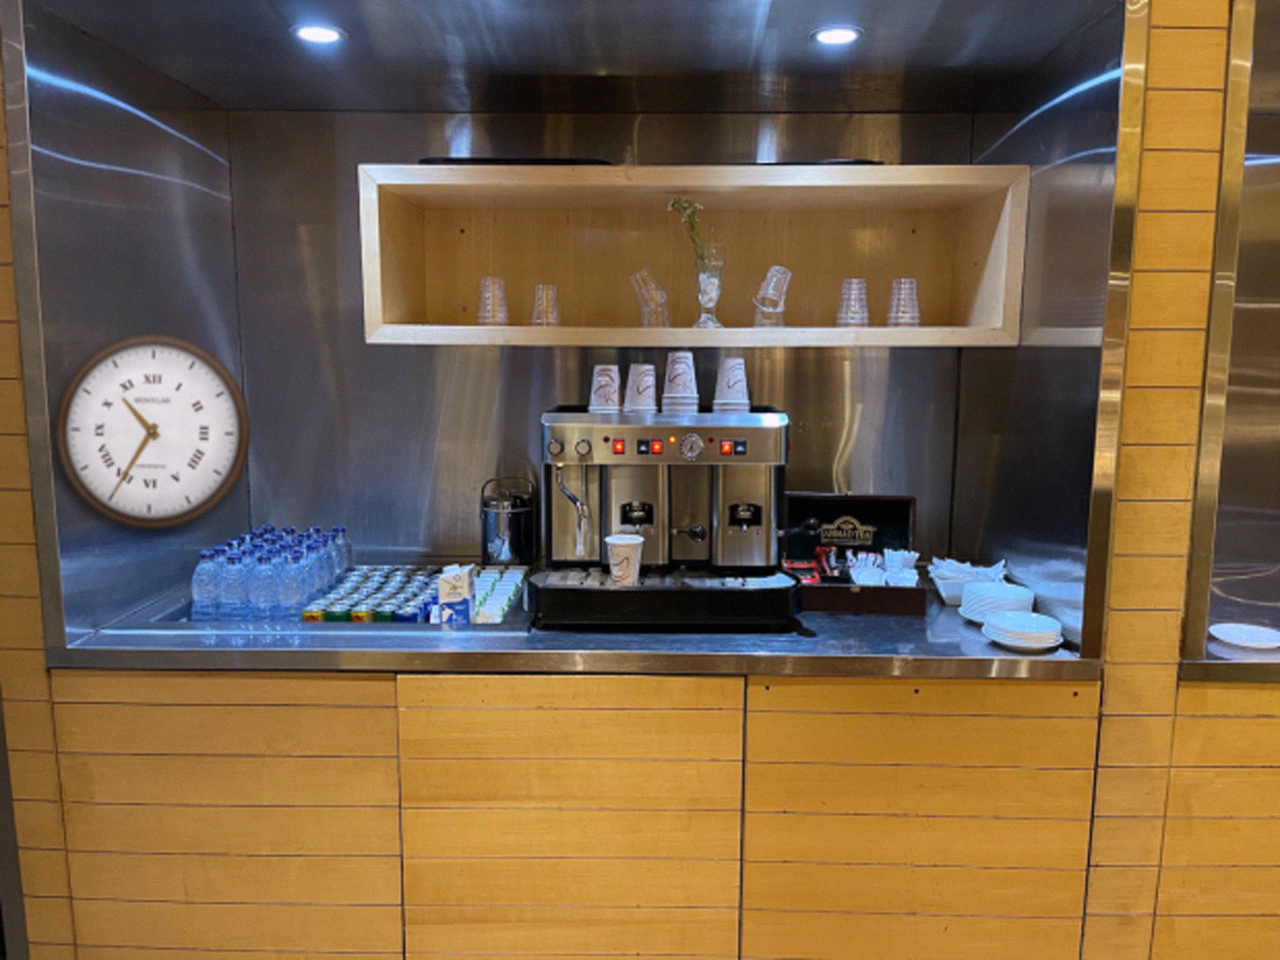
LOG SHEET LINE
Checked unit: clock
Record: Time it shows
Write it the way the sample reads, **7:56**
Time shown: **10:35**
